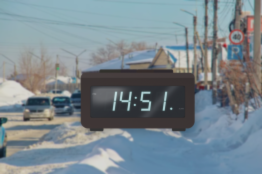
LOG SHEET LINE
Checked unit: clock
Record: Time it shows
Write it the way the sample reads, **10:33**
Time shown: **14:51**
